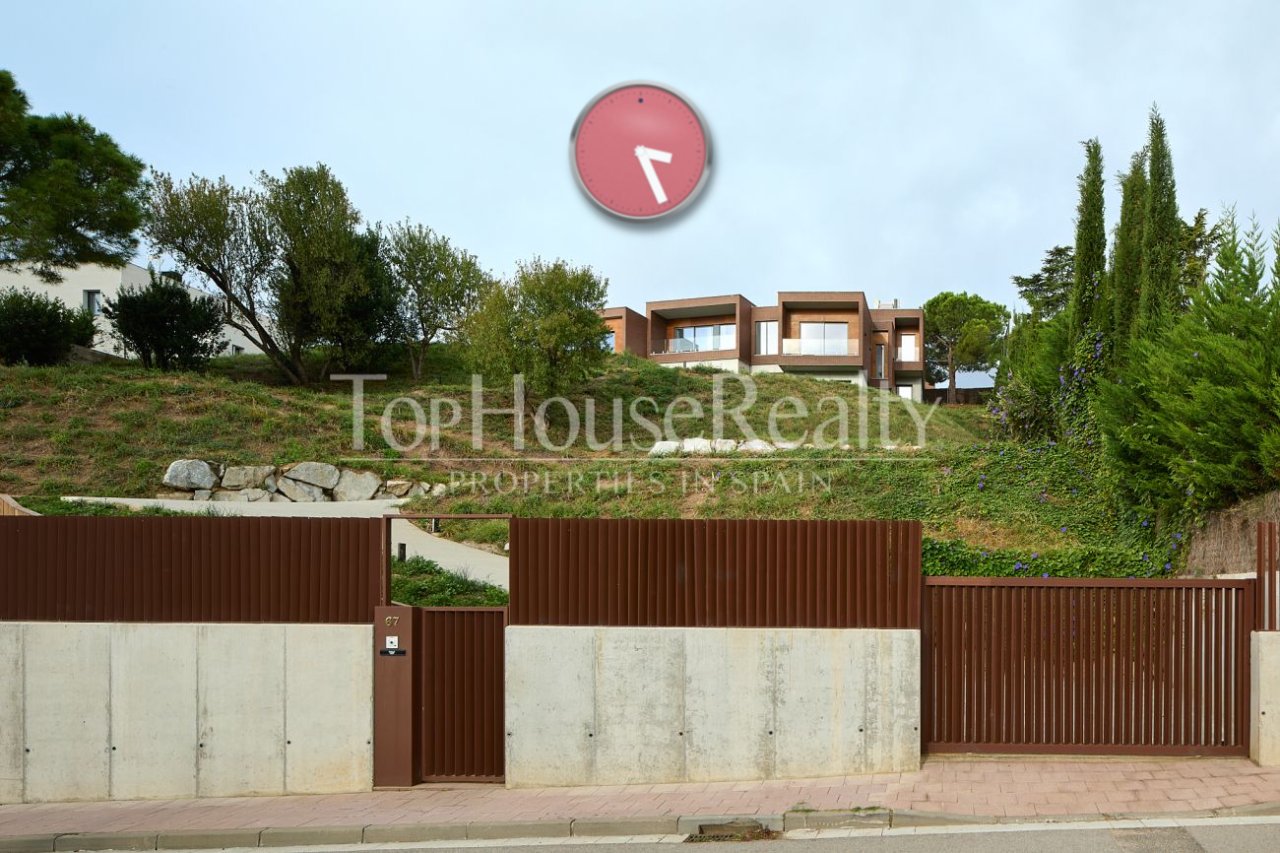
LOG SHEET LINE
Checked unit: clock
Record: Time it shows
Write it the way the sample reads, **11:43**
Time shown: **3:26**
